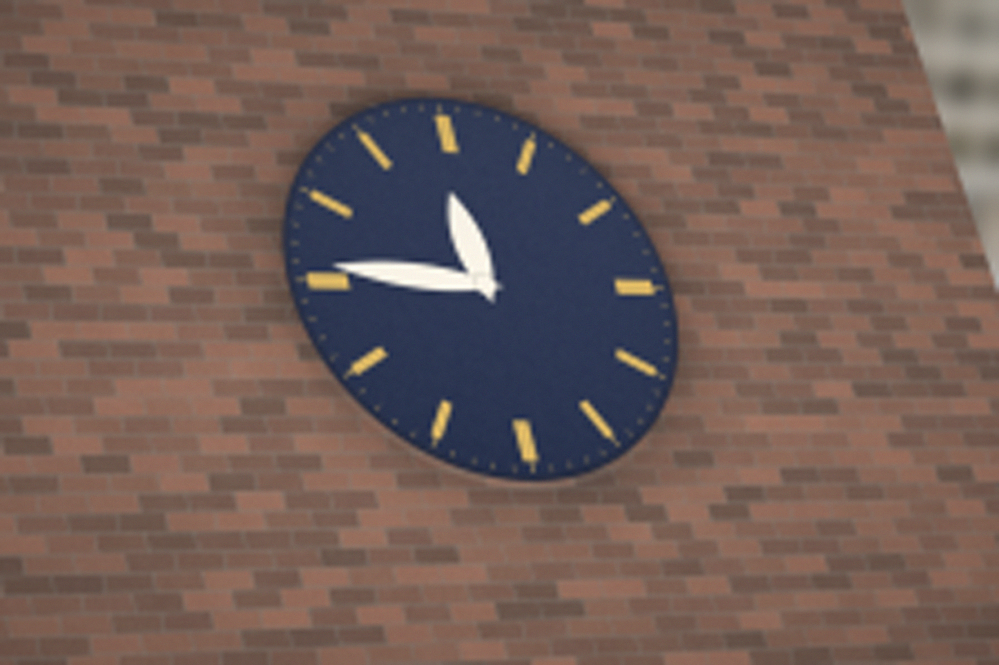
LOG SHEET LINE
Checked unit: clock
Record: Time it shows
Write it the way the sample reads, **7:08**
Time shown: **11:46**
